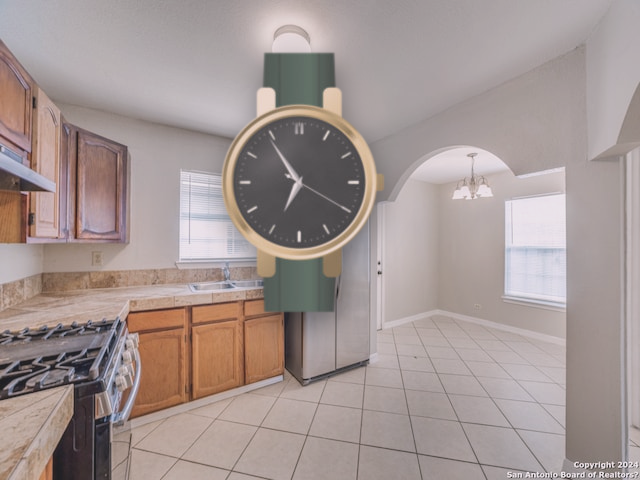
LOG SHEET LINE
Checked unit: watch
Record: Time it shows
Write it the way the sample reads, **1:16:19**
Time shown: **6:54:20**
